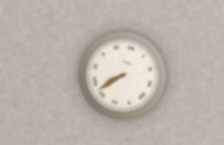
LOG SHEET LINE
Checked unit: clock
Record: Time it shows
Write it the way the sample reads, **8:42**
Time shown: **7:37**
